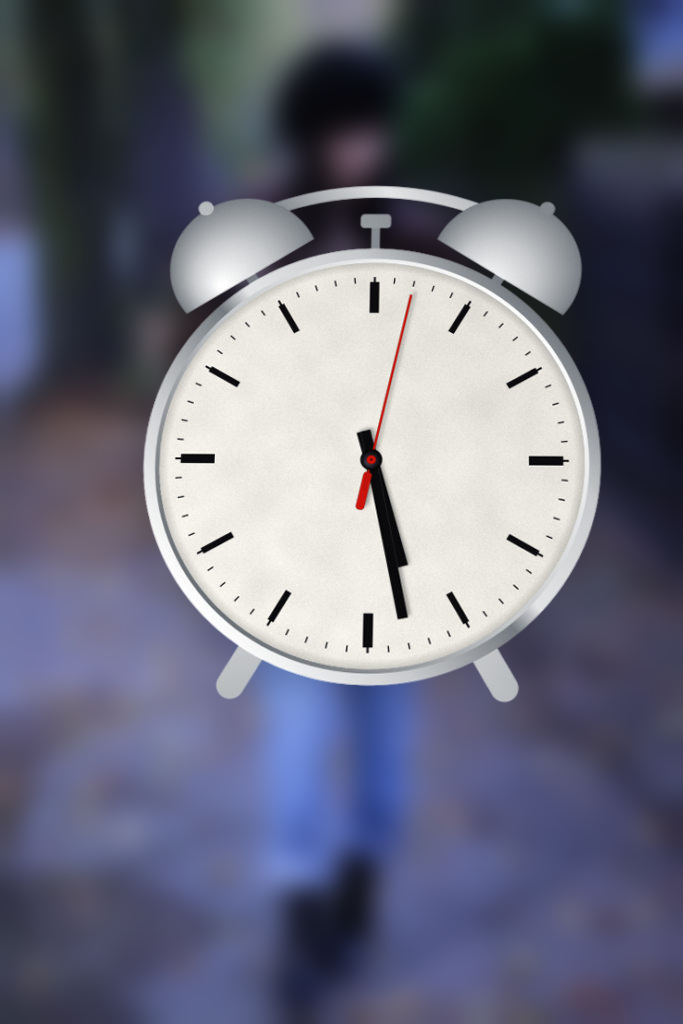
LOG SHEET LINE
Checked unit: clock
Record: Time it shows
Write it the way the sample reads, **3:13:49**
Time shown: **5:28:02**
